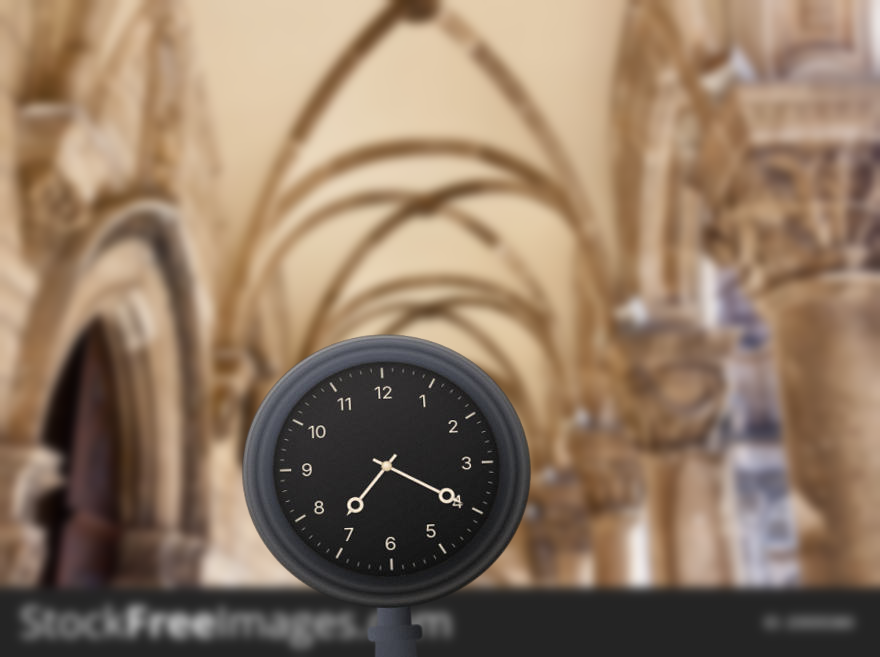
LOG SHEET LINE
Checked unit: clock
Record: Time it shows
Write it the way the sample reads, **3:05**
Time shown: **7:20**
